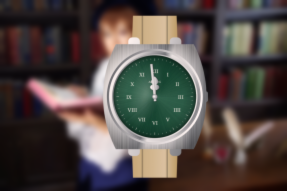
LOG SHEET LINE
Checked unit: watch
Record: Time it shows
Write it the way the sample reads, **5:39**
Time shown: **11:59**
